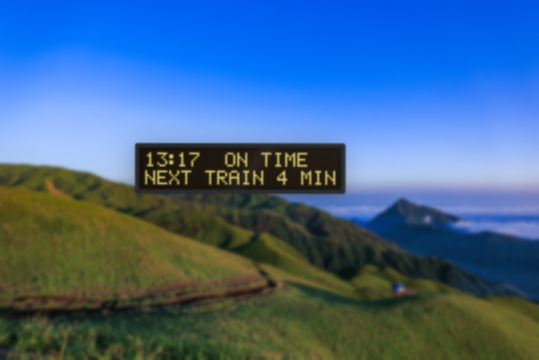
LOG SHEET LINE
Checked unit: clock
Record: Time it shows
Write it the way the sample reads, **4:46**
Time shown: **13:17**
